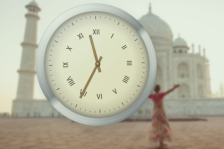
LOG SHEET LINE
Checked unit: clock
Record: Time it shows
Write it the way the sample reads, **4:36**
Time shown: **11:35**
